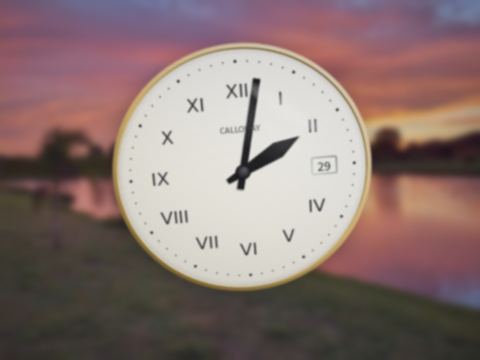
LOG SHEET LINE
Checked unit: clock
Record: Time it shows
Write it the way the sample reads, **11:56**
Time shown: **2:02**
